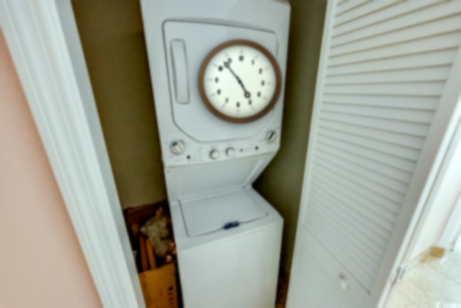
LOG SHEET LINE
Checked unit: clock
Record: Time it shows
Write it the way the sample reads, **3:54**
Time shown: **4:53**
